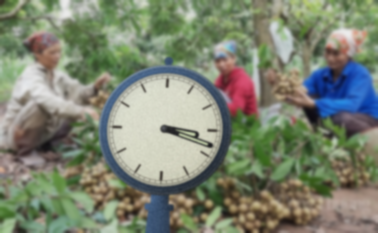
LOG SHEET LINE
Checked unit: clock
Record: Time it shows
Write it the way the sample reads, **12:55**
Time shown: **3:18**
